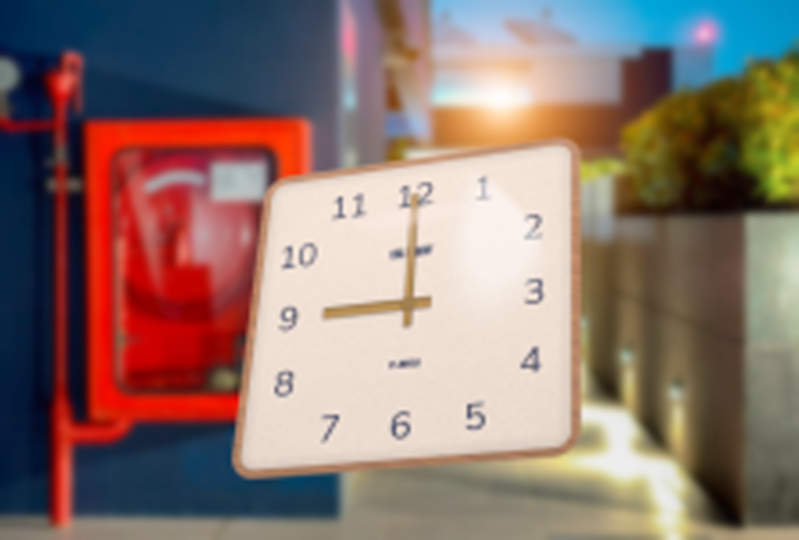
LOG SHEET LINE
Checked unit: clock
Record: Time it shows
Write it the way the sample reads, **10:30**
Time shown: **9:00**
